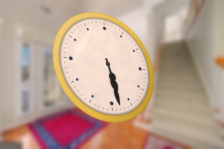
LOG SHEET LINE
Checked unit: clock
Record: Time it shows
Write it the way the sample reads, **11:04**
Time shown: **5:28**
